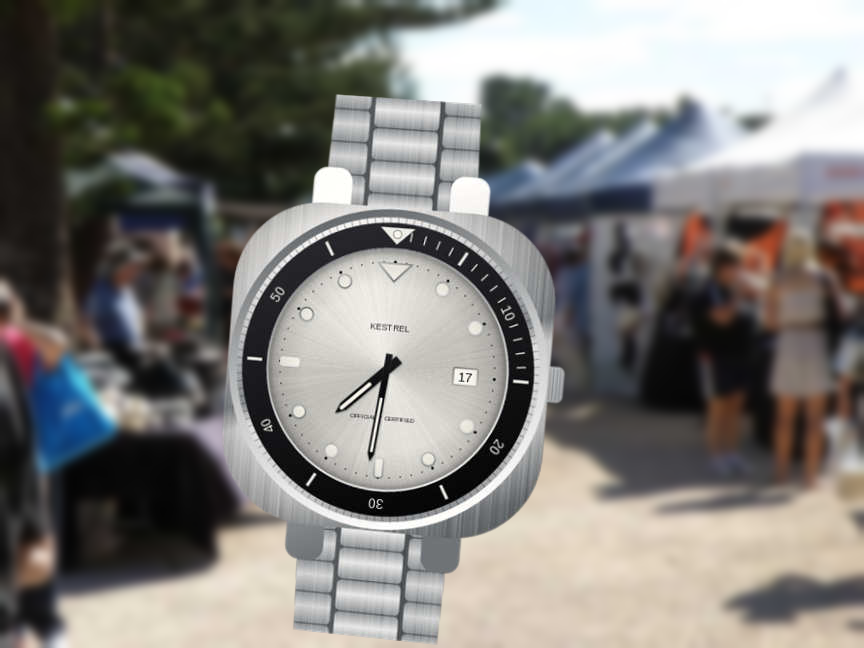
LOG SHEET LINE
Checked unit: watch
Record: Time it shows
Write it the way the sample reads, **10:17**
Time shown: **7:31**
